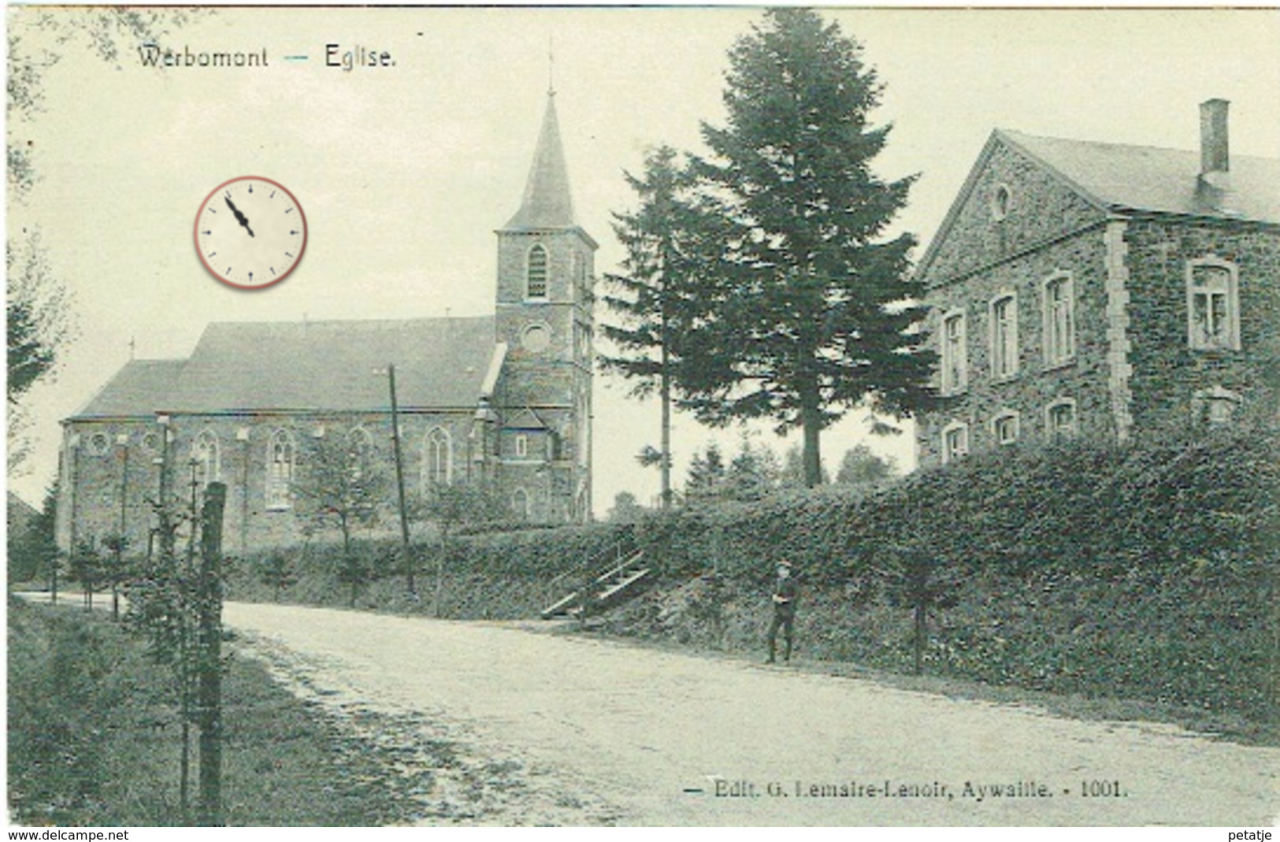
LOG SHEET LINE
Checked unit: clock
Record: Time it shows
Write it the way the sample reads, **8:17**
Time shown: **10:54**
